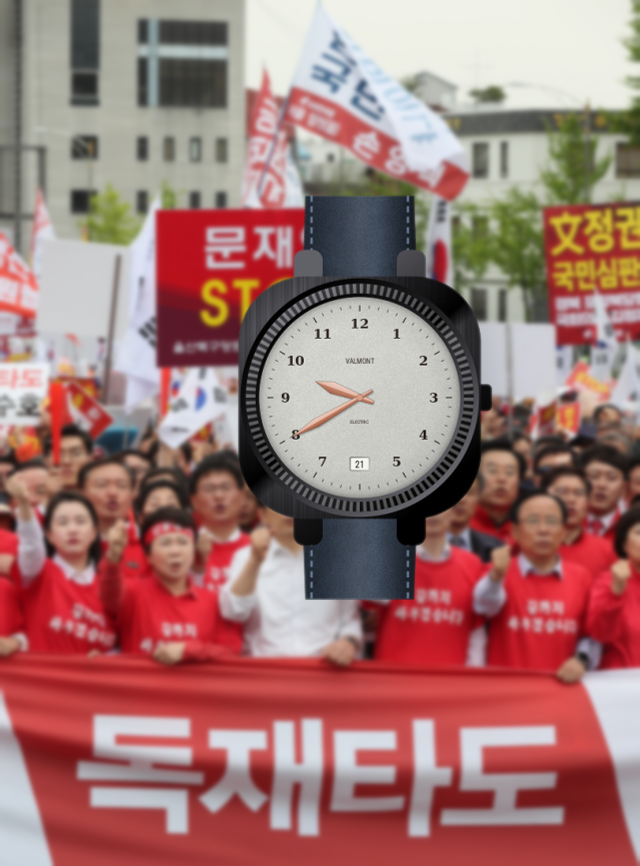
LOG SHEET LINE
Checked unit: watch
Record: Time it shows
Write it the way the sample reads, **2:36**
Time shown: **9:40**
